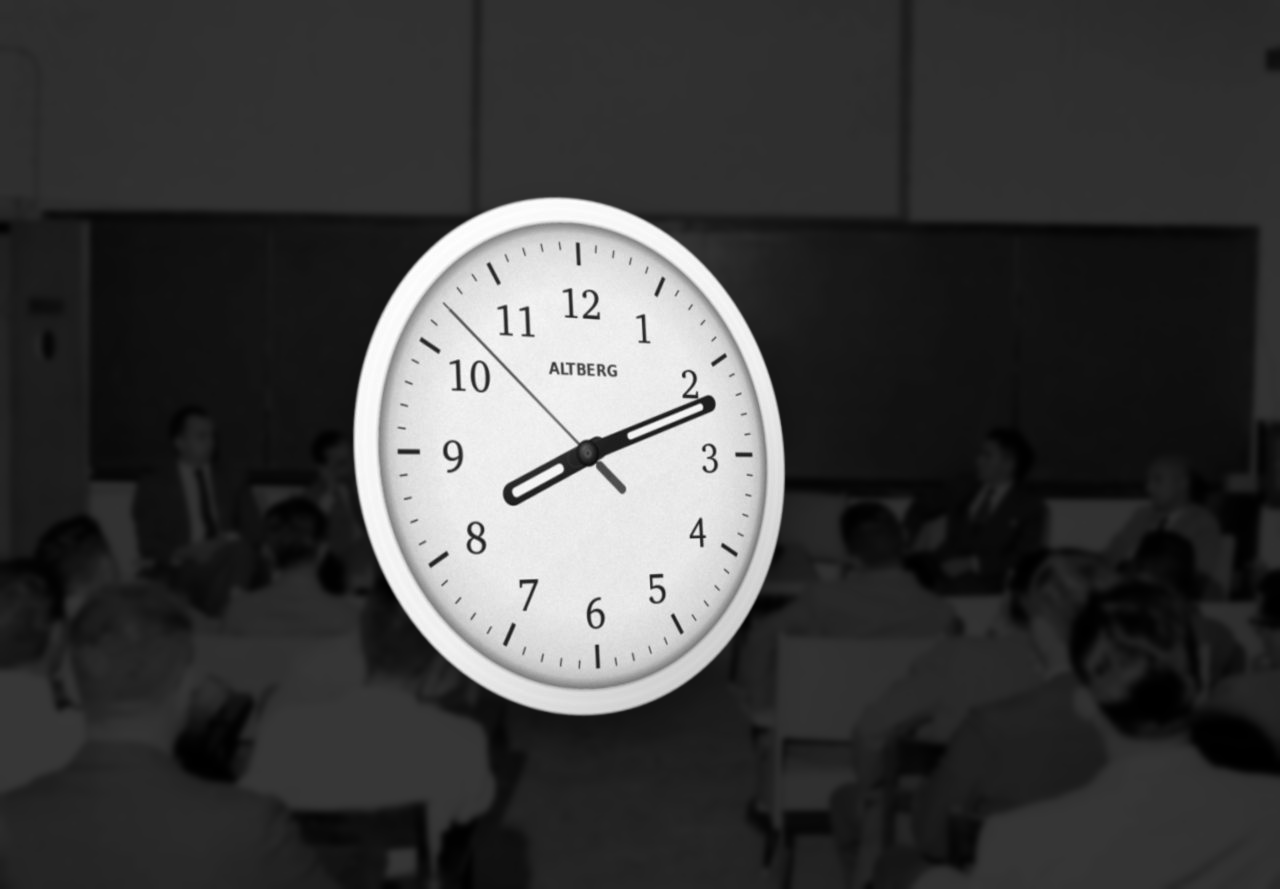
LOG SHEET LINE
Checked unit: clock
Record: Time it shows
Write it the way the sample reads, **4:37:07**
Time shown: **8:11:52**
